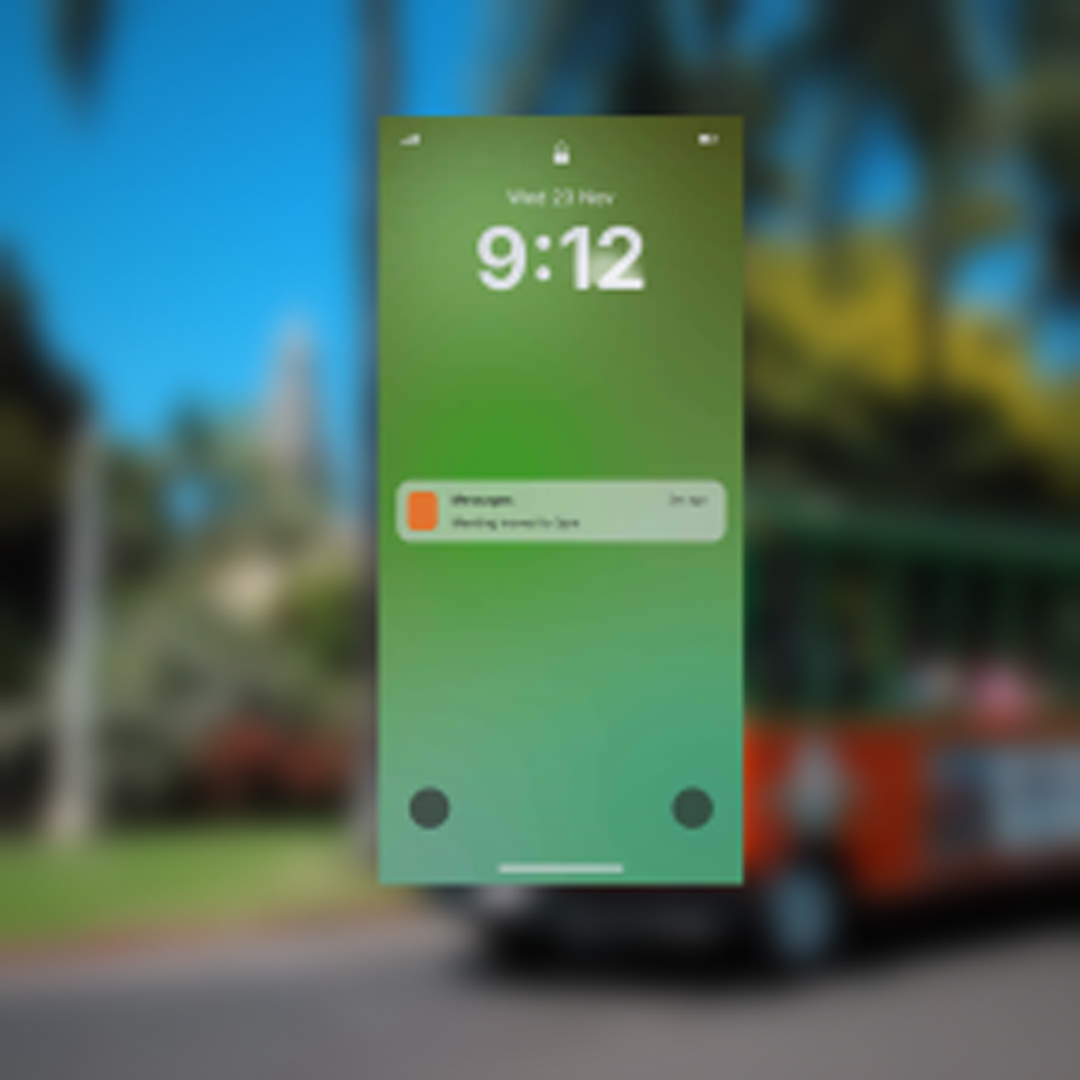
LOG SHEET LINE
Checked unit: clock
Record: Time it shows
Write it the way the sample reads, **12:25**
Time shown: **9:12**
